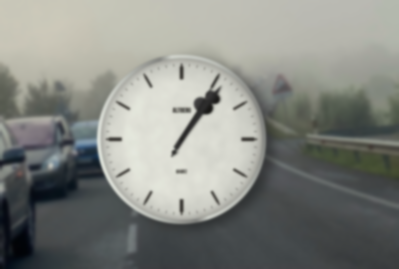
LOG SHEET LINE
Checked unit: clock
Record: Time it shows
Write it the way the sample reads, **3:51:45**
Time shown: **1:06:05**
